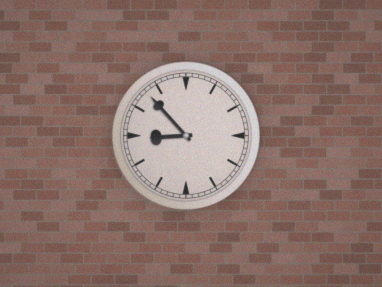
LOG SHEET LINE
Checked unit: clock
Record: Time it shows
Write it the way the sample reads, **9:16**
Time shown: **8:53**
